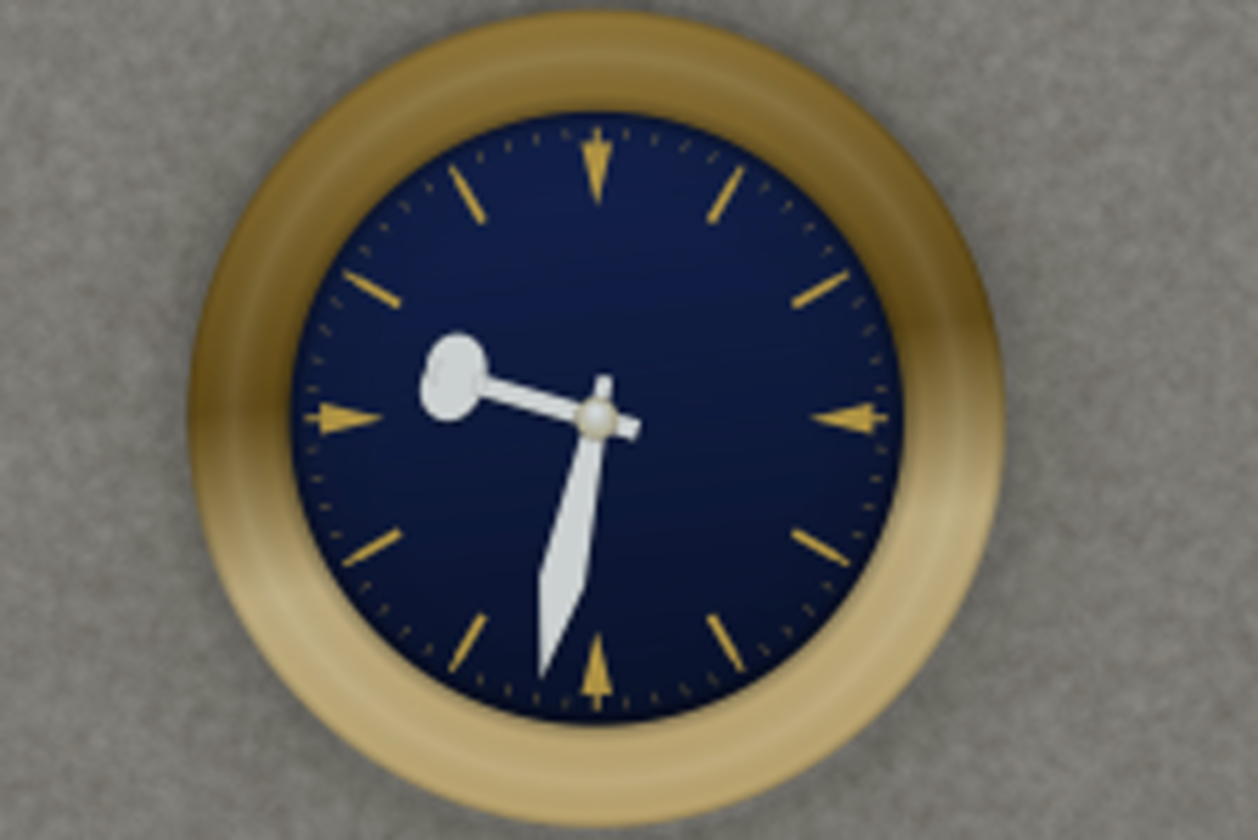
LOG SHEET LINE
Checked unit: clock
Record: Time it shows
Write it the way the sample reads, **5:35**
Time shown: **9:32**
